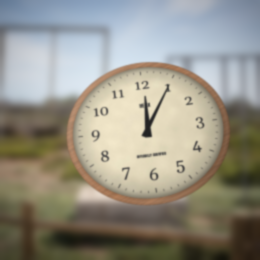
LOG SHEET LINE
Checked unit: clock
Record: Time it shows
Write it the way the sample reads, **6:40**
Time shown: **12:05**
